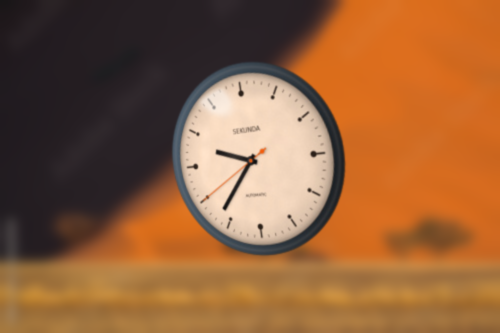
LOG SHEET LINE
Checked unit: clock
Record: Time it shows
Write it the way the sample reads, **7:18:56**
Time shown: **9:36:40**
